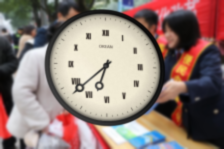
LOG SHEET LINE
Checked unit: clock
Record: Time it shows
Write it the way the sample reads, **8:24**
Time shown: **6:38**
